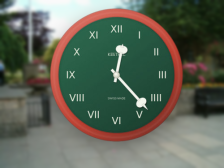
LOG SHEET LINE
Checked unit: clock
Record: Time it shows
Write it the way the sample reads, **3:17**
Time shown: **12:23**
